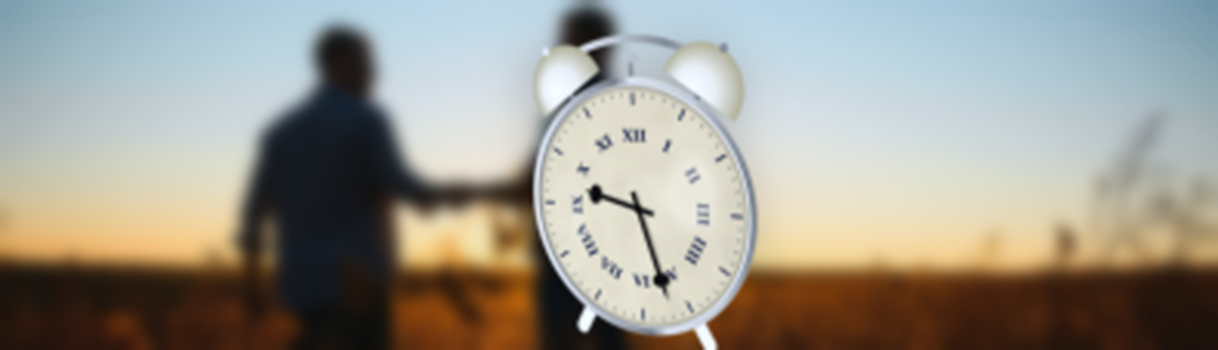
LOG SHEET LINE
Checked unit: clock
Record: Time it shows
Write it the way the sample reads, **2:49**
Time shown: **9:27**
